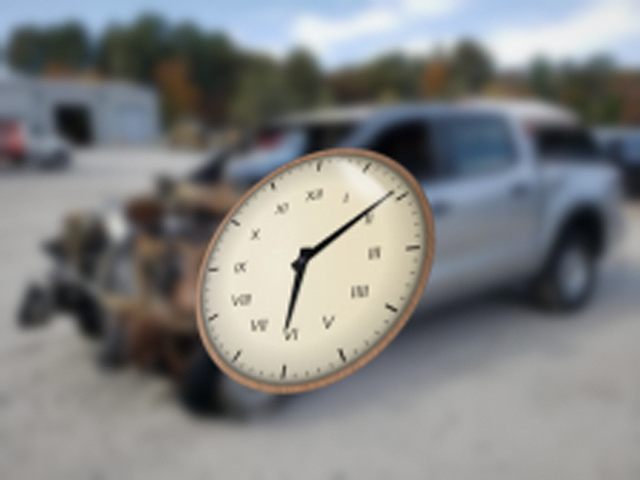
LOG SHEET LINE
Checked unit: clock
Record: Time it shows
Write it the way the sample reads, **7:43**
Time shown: **6:09**
